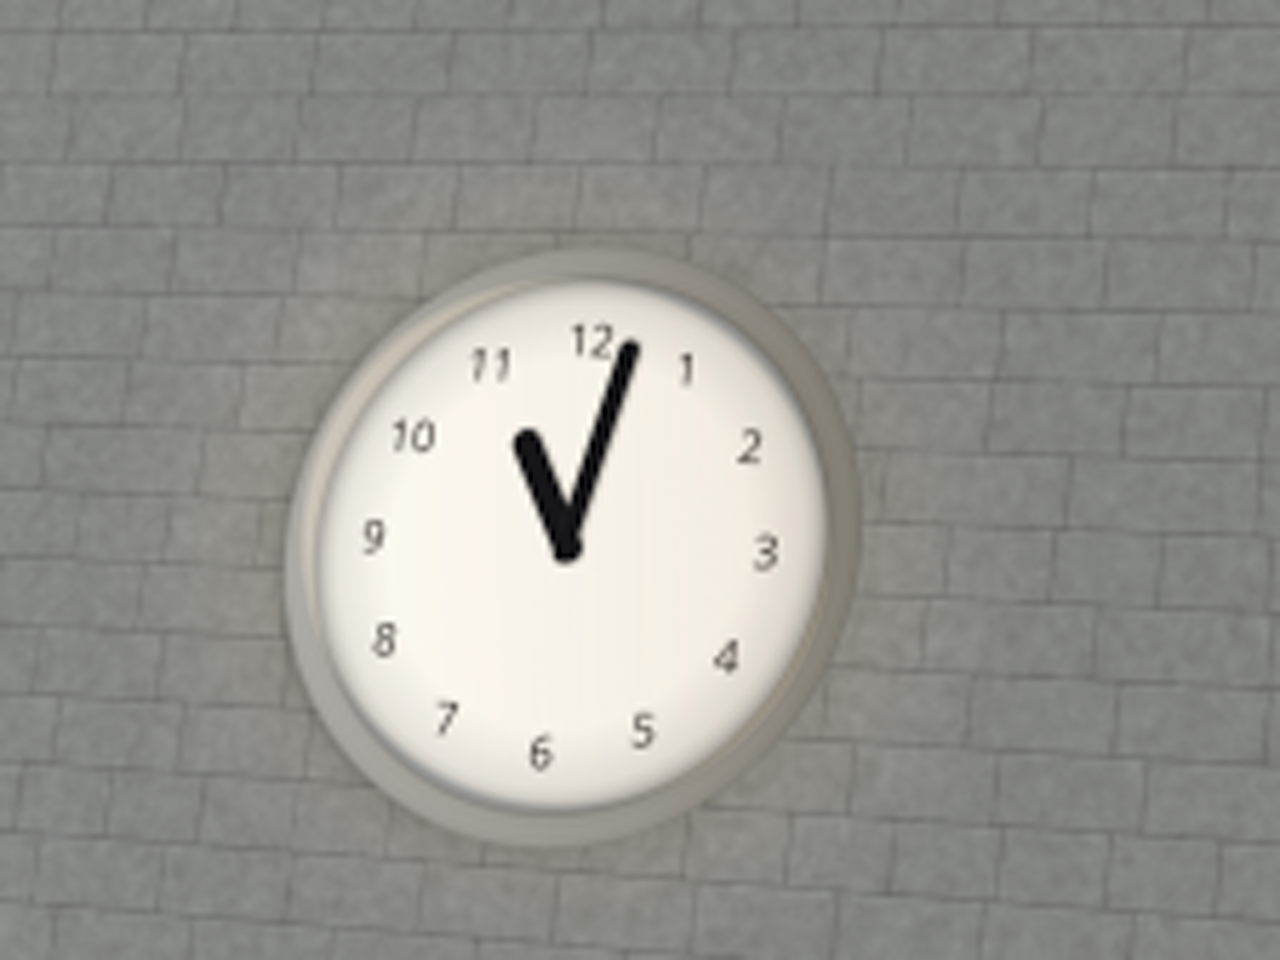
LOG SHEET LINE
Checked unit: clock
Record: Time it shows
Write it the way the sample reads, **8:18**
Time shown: **11:02**
